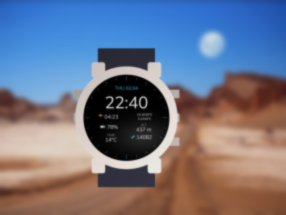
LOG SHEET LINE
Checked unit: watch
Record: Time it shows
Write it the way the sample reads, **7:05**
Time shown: **22:40**
